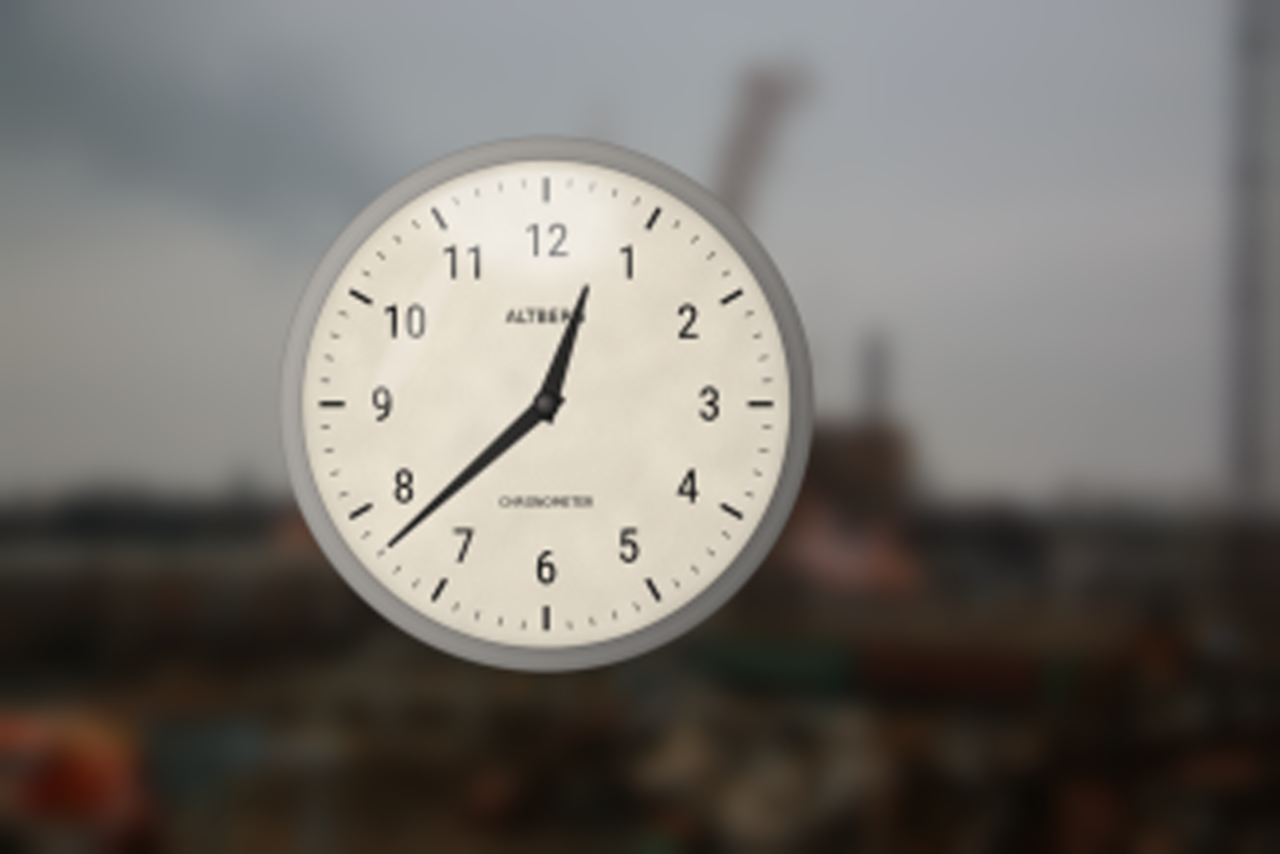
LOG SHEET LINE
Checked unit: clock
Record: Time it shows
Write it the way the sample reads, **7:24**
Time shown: **12:38**
